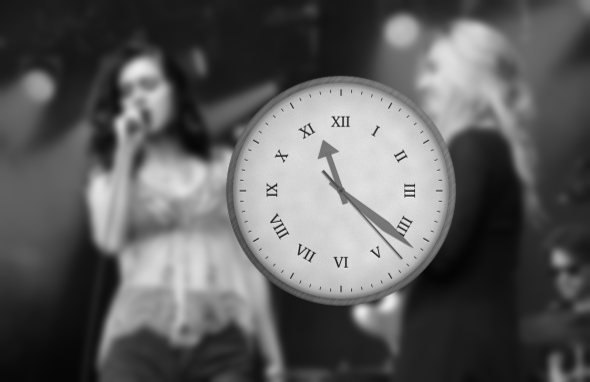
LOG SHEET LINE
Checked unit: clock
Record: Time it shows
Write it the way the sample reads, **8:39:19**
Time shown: **11:21:23**
